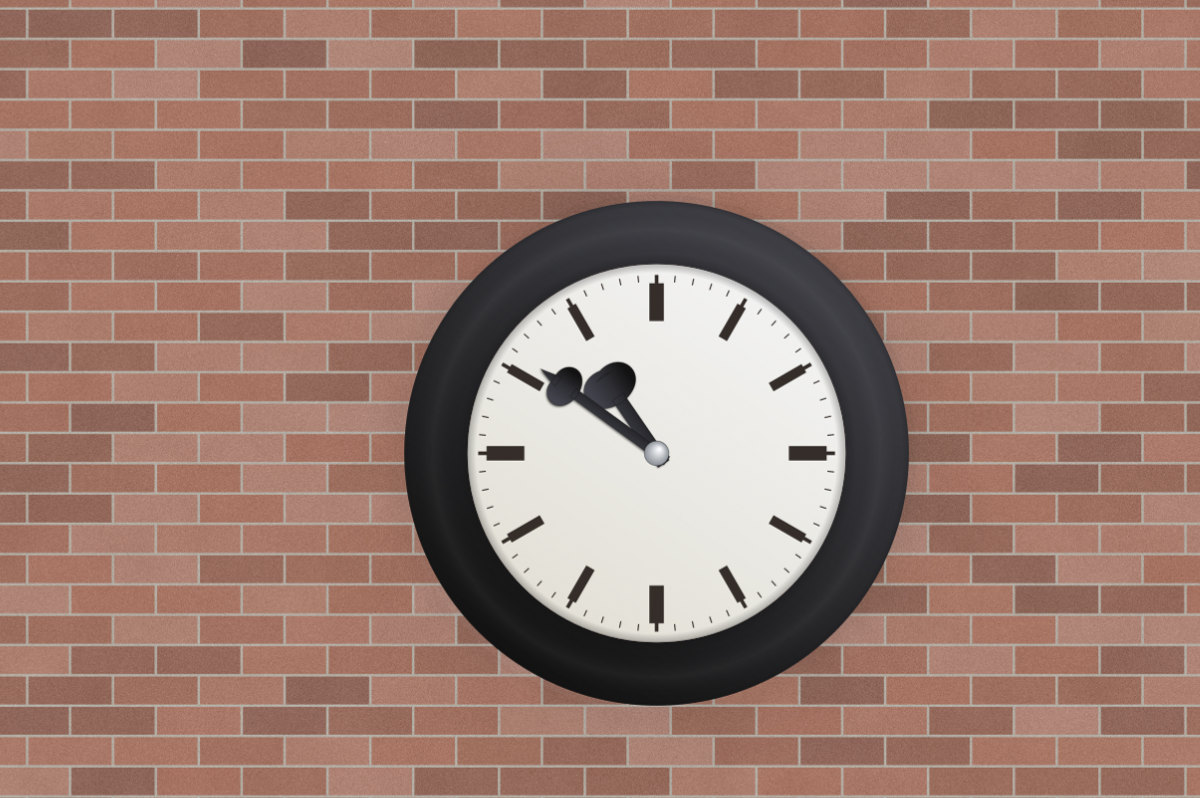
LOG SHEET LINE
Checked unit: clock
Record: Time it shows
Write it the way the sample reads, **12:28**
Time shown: **10:51**
